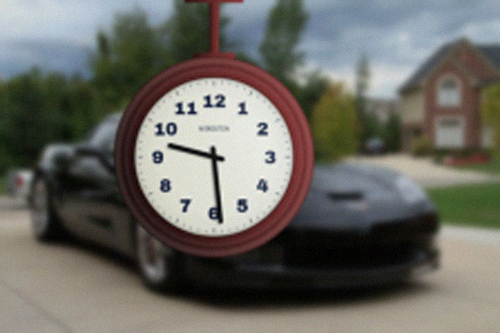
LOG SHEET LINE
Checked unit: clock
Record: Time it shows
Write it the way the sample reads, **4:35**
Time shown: **9:29**
